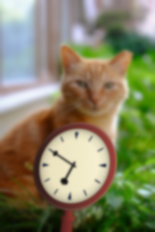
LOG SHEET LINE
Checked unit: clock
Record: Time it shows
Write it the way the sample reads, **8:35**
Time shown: **6:50**
